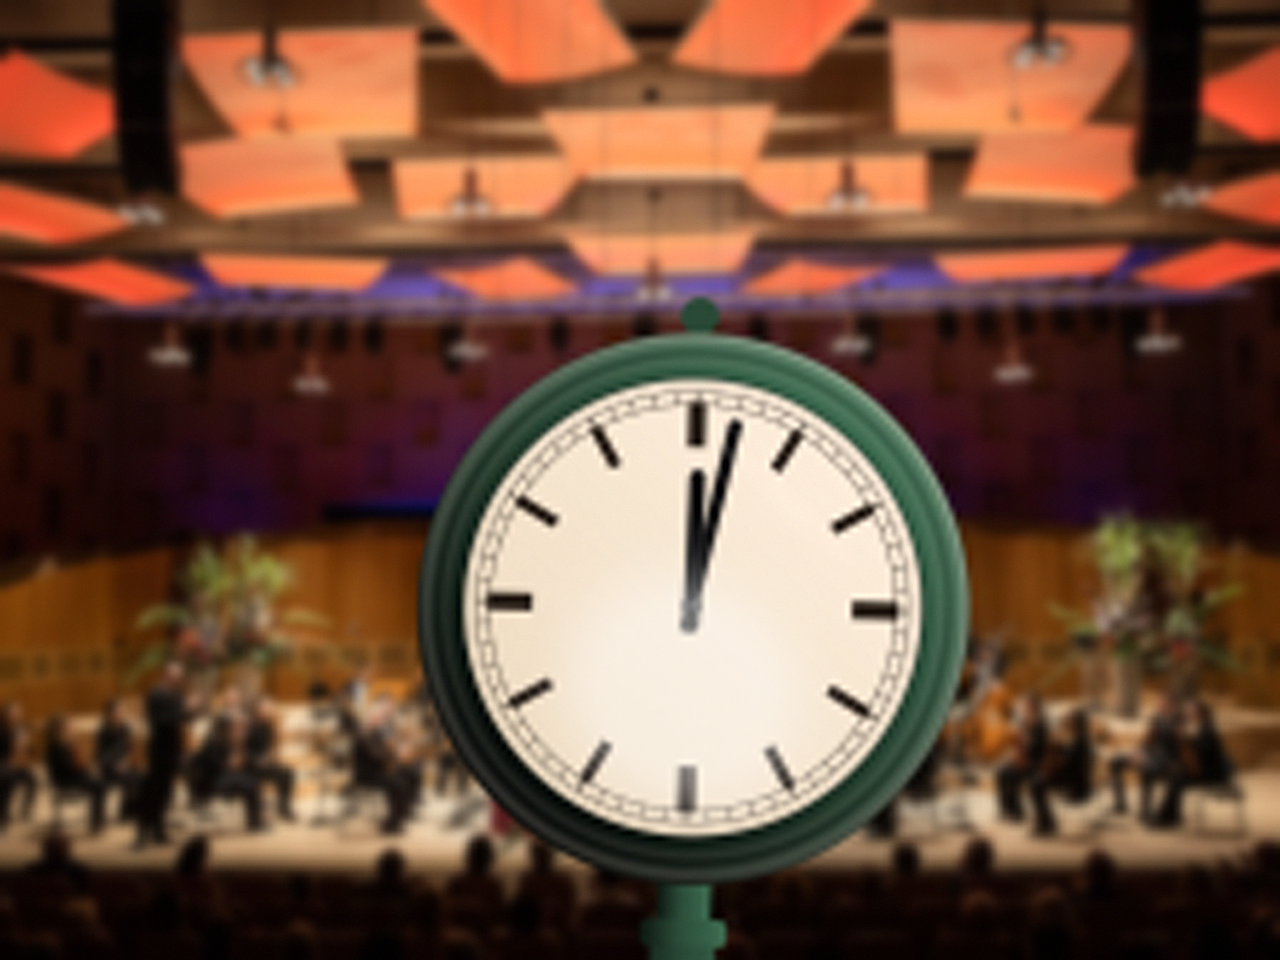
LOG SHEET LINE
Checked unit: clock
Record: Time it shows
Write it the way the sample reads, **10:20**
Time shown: **12:02**
